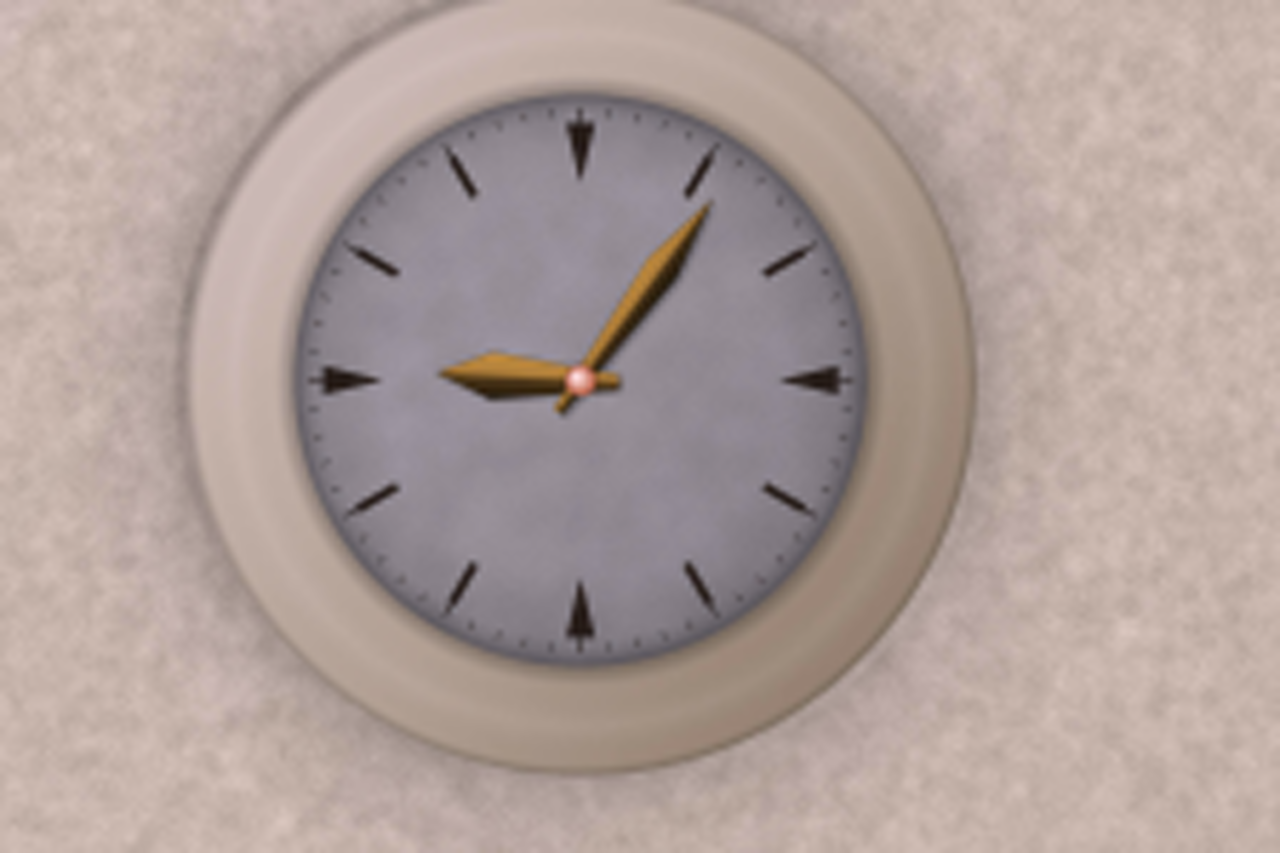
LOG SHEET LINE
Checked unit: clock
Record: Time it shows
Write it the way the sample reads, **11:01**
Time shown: **9:06**
